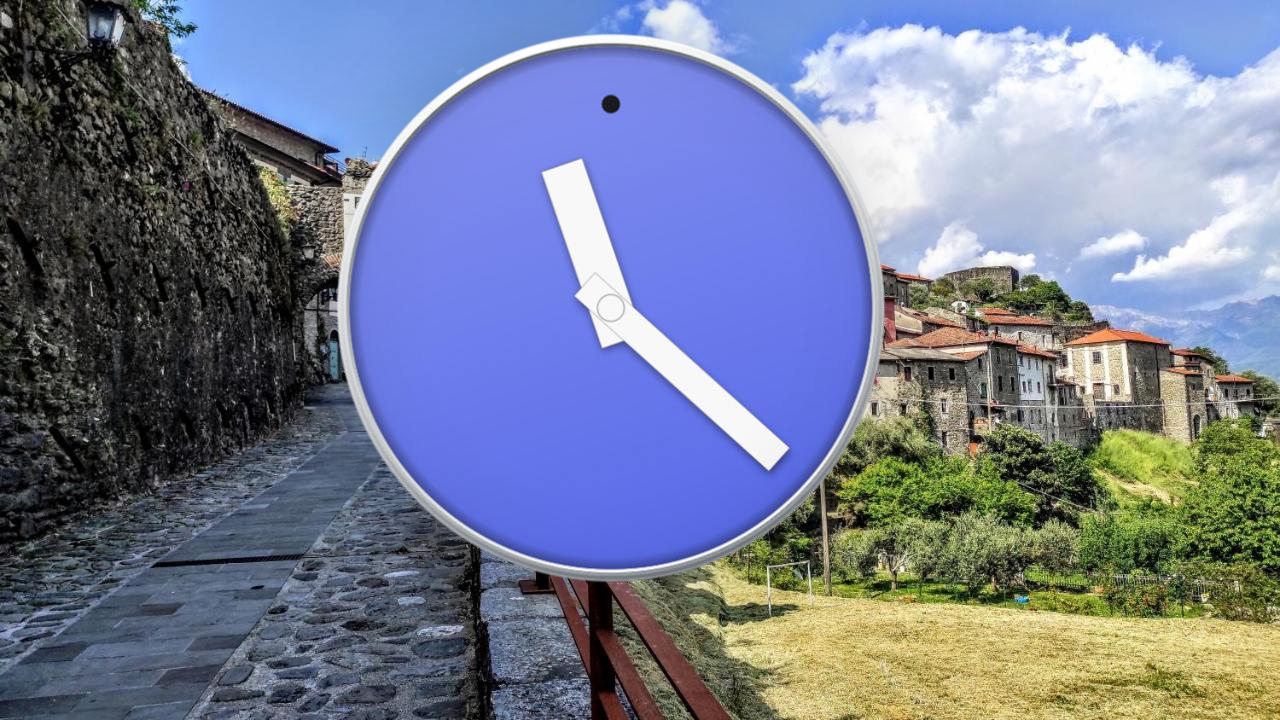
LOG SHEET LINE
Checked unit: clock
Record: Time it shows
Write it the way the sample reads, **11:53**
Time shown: **11:22**
